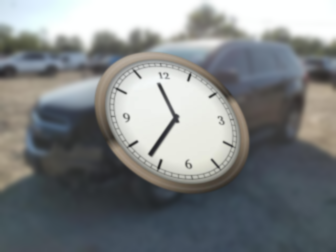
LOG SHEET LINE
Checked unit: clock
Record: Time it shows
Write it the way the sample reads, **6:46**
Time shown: **11:37**
